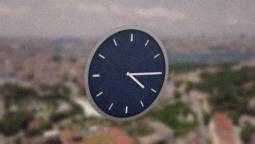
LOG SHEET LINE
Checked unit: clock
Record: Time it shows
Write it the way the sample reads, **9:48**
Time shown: **4:15**
